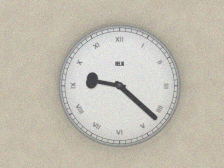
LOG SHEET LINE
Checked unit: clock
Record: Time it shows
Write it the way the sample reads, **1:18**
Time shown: **9:22**
